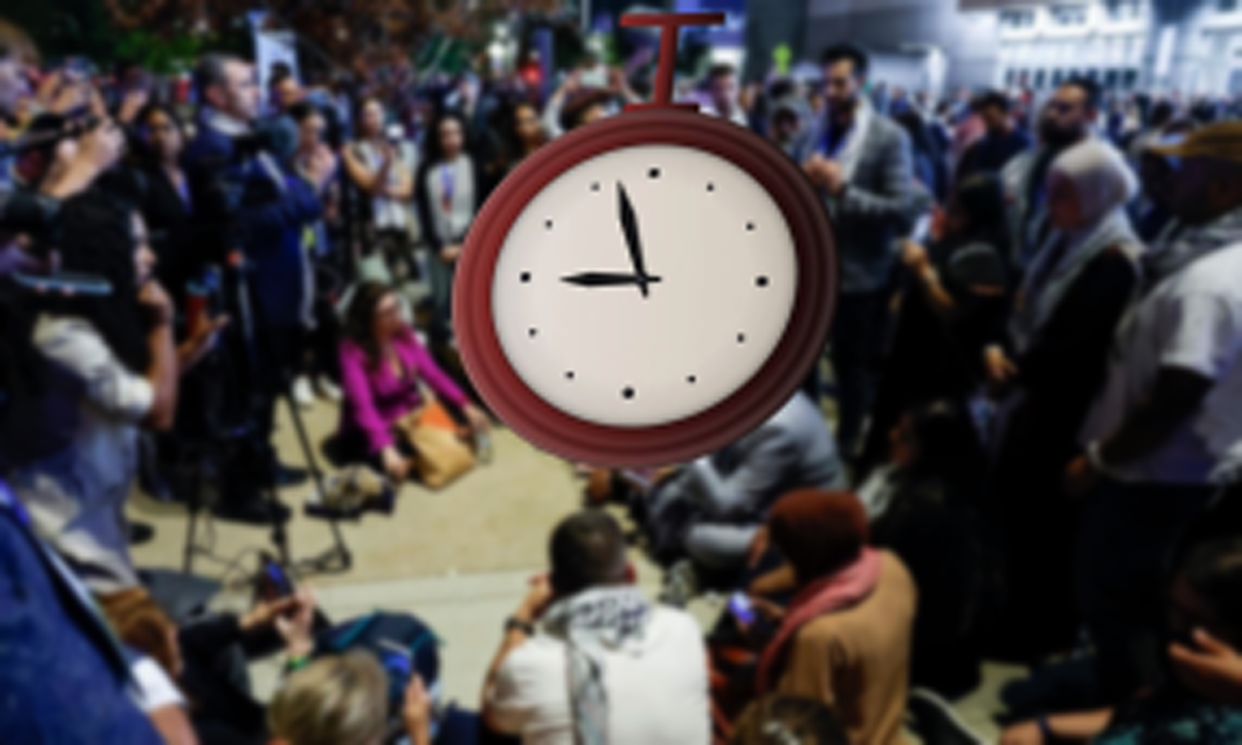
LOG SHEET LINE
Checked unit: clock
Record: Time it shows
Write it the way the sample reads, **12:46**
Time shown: **8:57**
